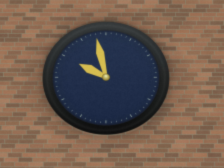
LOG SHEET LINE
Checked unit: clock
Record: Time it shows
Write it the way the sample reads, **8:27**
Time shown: **9:58**
